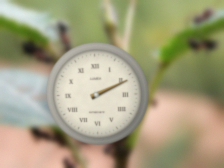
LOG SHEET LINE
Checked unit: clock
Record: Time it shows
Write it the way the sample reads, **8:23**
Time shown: **2:11**
